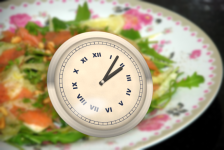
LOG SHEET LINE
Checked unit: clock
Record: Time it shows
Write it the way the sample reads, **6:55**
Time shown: **2:07**
